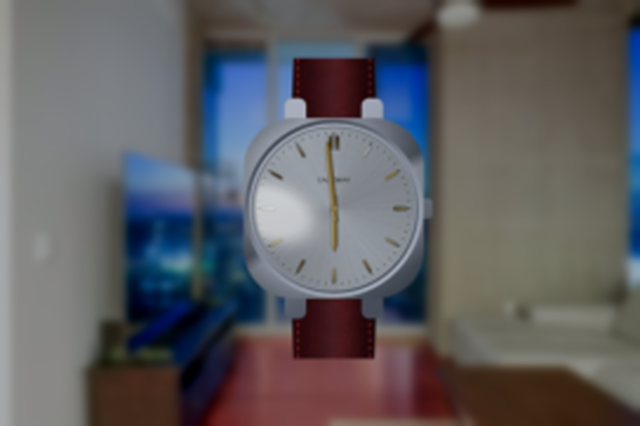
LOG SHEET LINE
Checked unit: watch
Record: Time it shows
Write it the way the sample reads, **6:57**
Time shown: **5:59**
